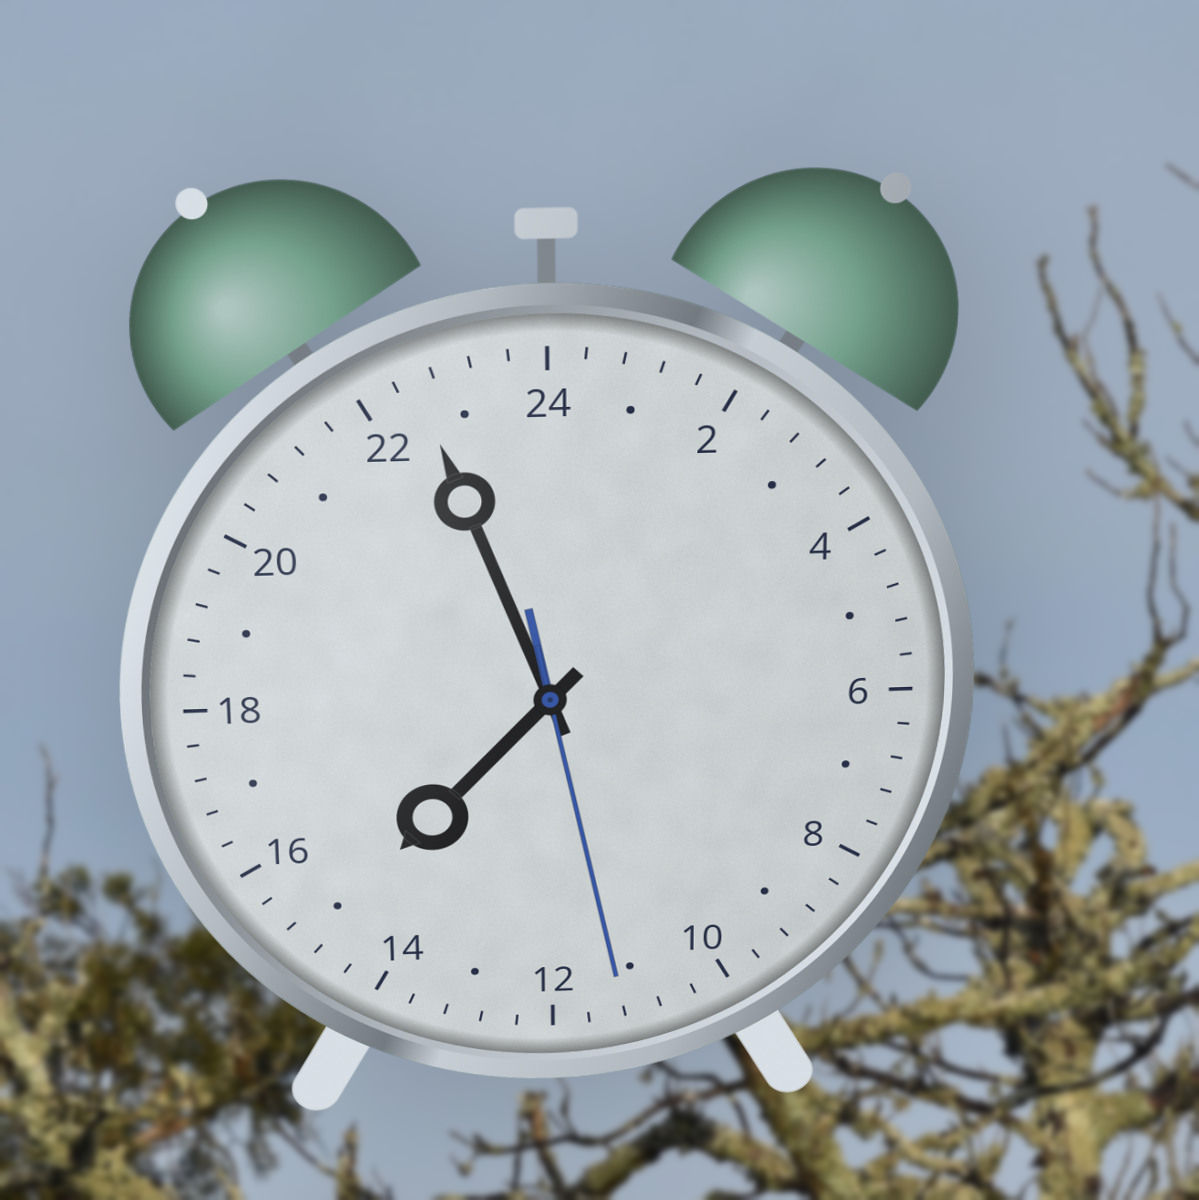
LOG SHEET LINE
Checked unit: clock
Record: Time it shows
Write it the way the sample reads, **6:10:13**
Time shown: **14:56:28**
